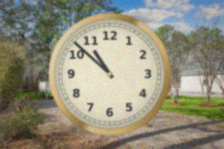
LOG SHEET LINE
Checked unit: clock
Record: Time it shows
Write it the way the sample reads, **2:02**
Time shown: **10:52**
